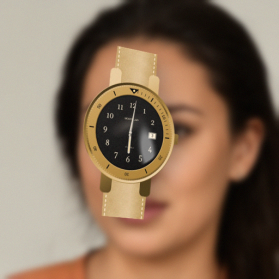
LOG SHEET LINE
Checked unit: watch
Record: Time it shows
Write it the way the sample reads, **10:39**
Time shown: **6:01**
